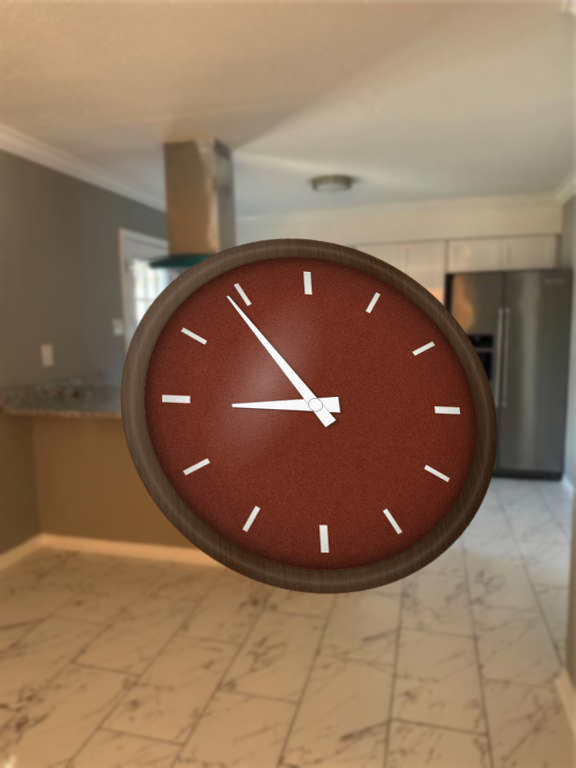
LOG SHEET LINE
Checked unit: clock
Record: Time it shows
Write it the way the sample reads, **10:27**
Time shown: **8:54**
